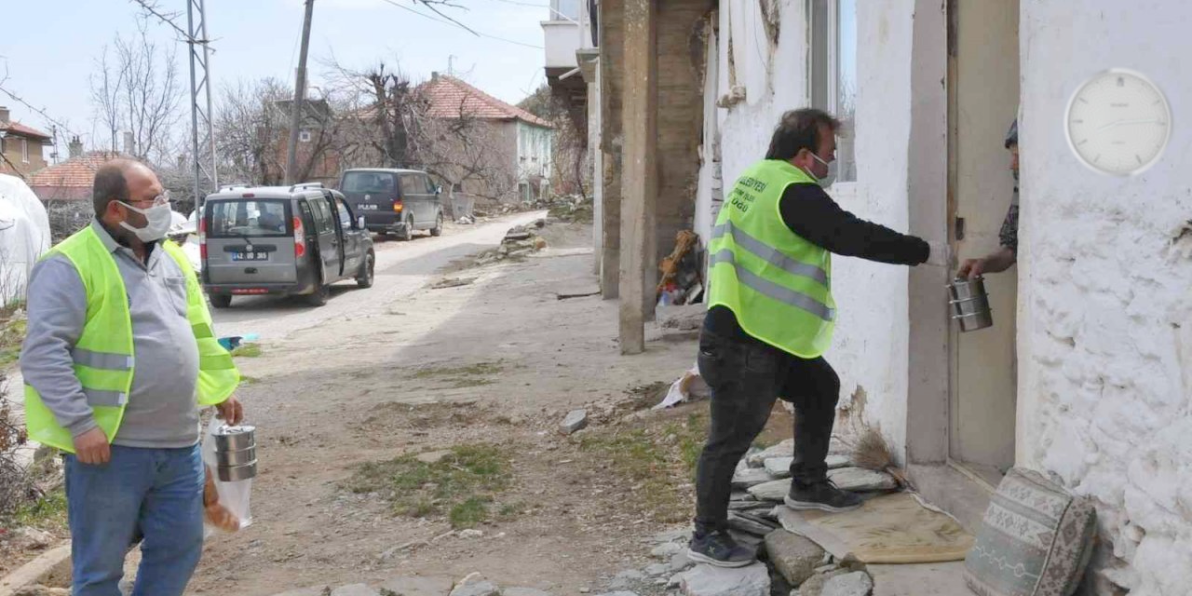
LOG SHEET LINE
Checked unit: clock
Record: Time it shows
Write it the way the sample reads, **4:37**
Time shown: **8:14**
